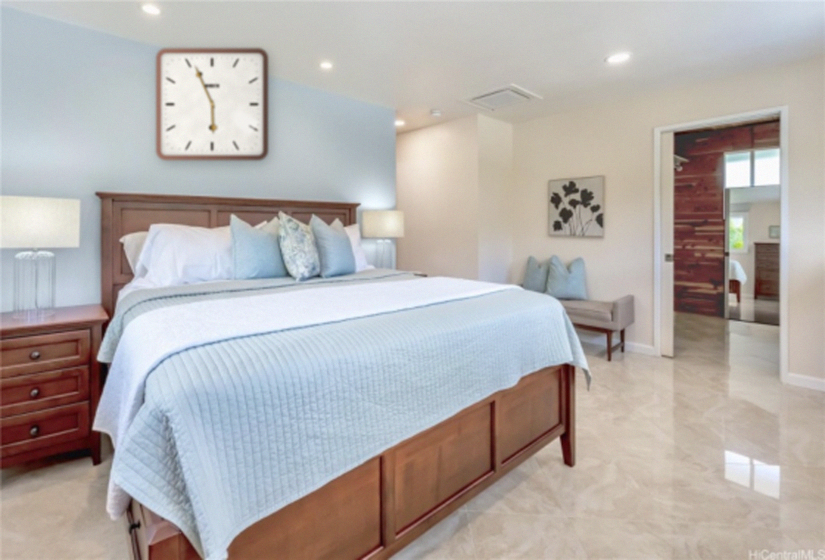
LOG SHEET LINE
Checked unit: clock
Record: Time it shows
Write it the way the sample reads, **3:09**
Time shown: **5:56**
